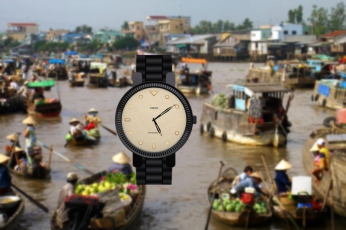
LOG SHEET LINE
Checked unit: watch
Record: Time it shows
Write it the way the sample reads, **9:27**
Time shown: **5:09**
